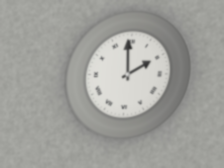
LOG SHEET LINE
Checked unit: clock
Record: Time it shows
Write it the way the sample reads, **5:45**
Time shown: **1:59**
